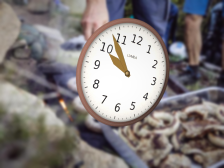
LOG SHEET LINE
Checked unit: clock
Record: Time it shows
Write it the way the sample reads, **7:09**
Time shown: **9:53**
